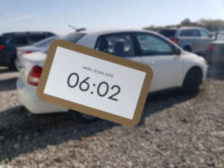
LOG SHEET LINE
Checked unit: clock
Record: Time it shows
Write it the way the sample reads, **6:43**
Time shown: **6:02**
